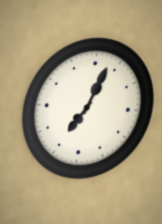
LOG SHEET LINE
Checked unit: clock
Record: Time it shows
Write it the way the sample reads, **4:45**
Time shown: **7:03**
